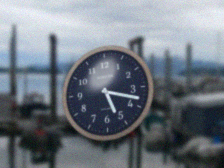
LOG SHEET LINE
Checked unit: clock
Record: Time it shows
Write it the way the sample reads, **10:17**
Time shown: **5:18**
